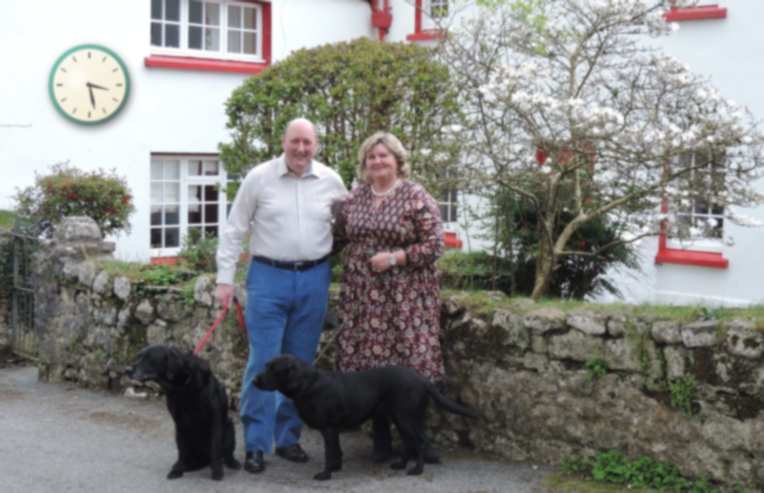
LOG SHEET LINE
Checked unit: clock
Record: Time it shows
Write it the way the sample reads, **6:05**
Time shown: **3:28**
